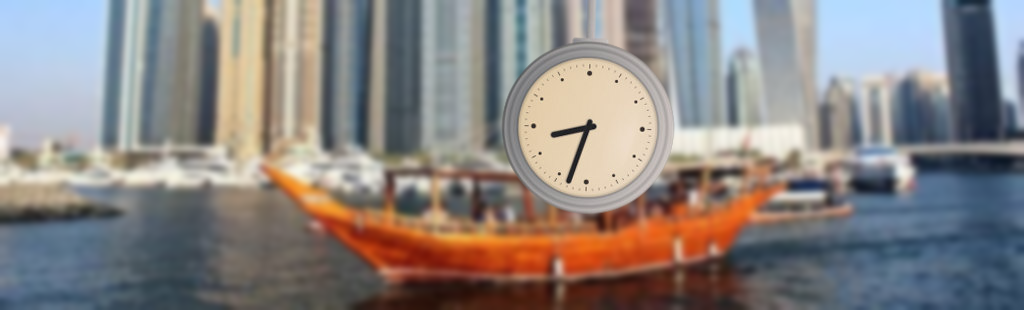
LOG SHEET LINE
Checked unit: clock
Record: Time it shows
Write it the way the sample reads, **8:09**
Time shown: **8:33**
